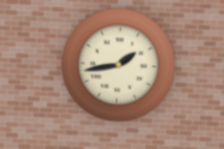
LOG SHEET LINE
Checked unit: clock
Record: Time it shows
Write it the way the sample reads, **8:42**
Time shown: **1:43**
